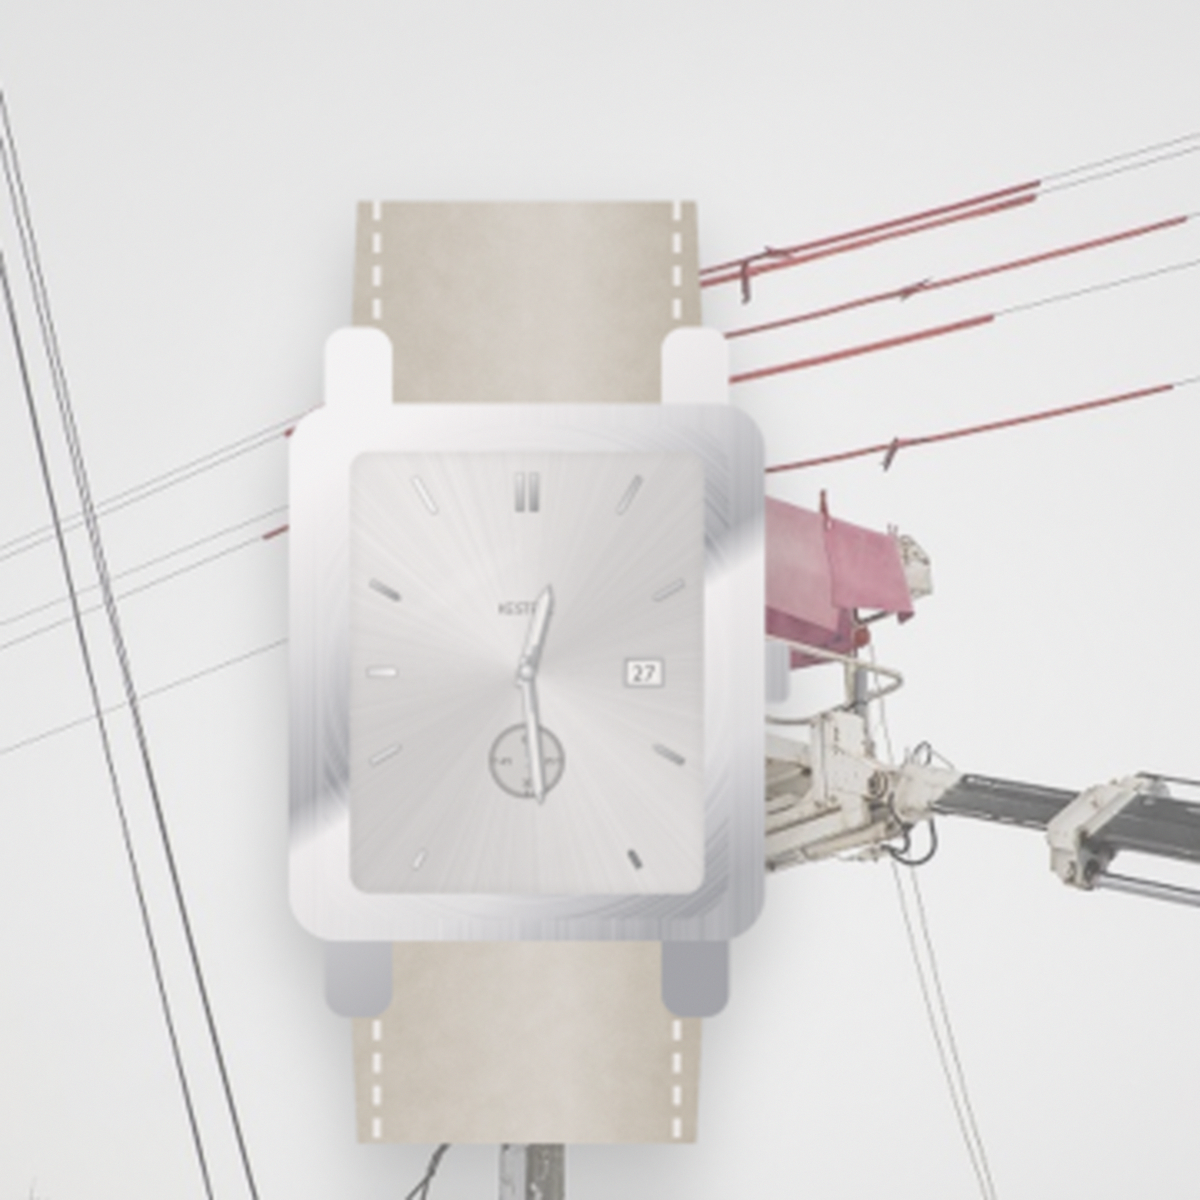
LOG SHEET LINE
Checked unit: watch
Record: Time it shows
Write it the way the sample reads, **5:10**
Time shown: **12:29**
